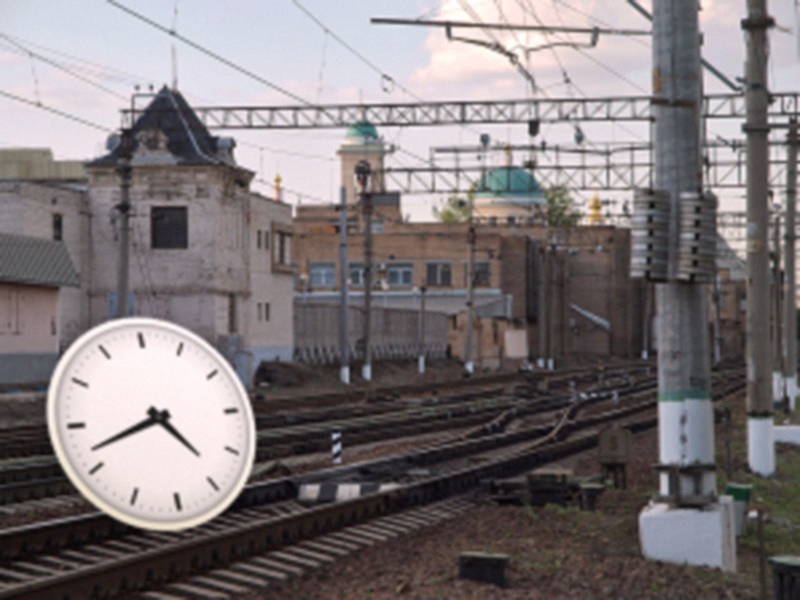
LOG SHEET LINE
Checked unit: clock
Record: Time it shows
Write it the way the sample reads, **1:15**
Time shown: **4:42**
